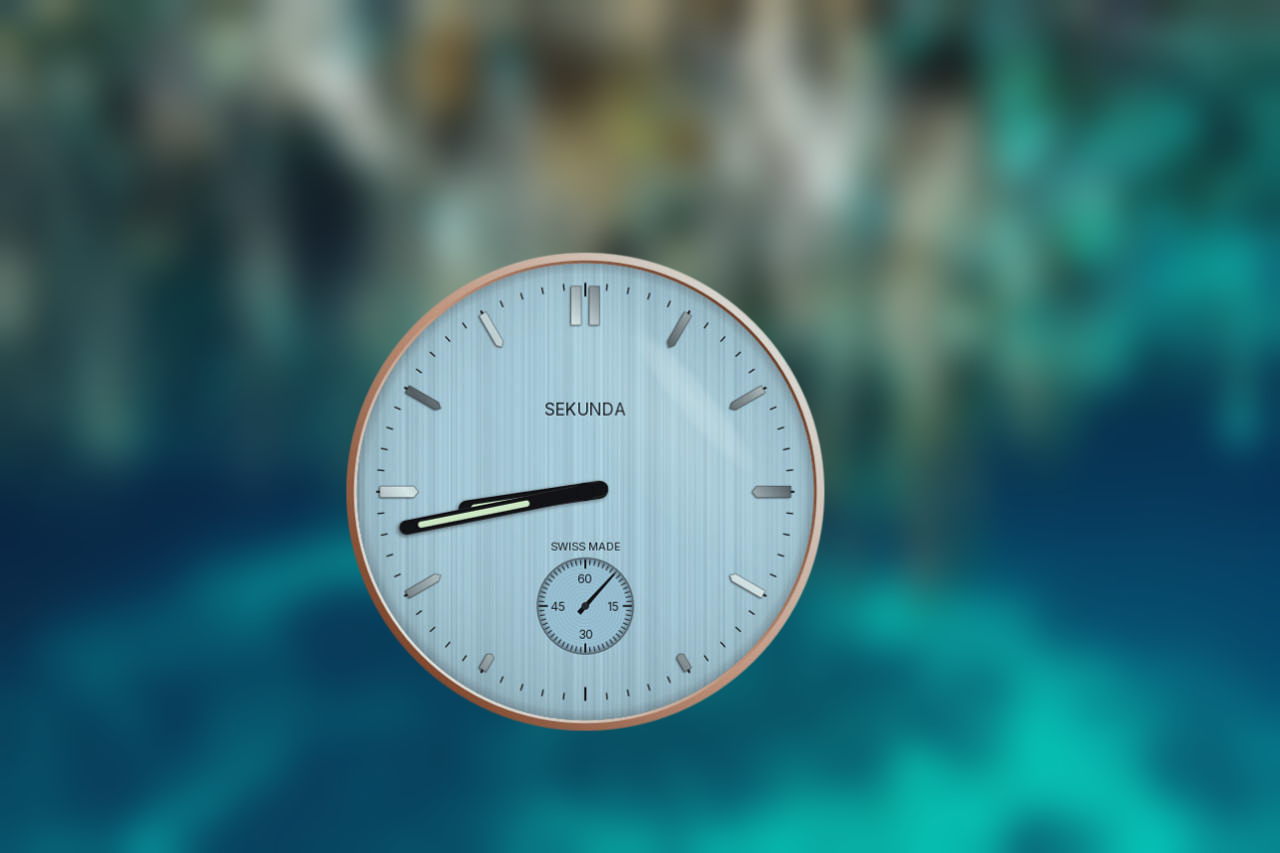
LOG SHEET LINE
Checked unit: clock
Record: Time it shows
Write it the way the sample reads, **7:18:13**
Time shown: **8:43:07**
